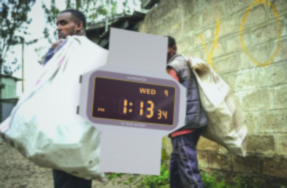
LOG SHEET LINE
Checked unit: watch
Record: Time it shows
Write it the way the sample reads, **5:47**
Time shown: **1:13**
